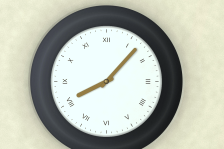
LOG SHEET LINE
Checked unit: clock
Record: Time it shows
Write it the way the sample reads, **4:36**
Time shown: **8:07**
